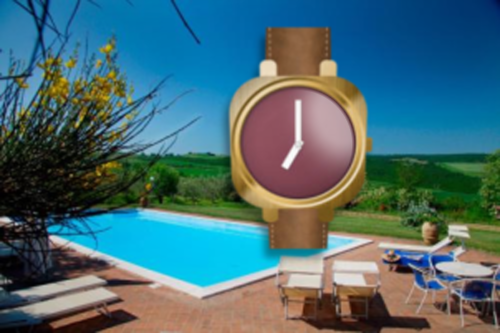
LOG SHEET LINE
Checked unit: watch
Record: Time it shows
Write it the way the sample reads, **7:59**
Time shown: **7:00**
